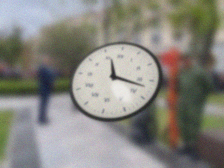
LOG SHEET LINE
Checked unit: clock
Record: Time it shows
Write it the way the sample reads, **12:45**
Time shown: **11:17**
